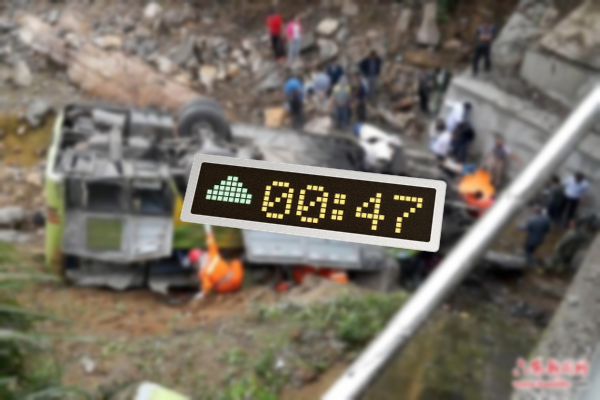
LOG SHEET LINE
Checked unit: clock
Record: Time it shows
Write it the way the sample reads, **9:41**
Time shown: **0:47**
